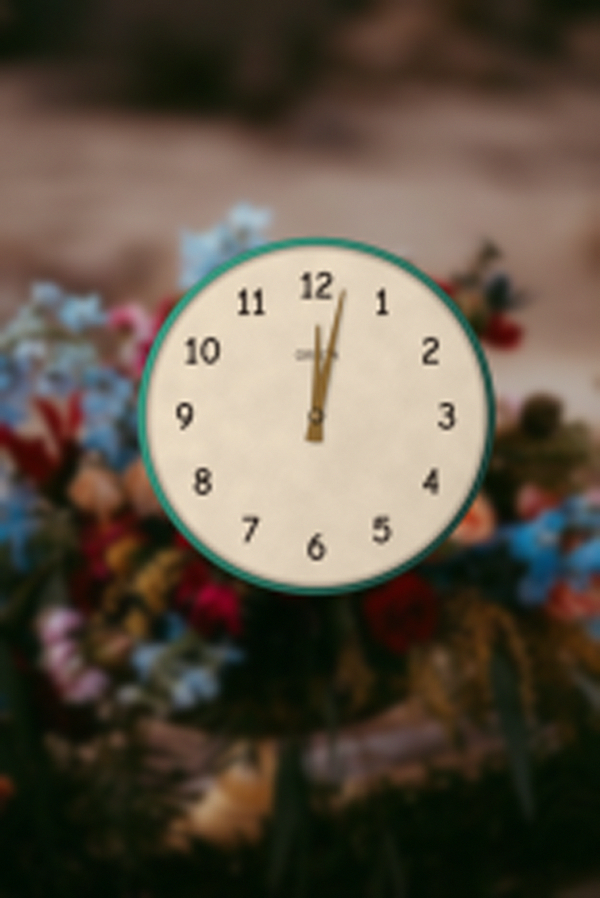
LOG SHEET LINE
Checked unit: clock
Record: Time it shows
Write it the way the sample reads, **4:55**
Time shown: **12:02**
